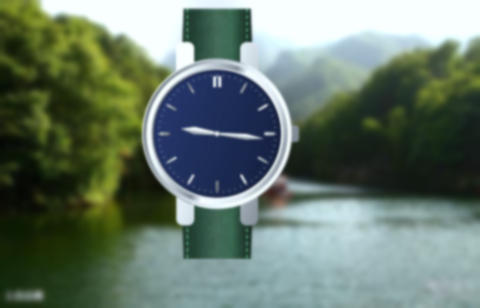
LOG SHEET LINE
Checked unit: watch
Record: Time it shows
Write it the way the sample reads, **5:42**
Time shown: **9:16**
